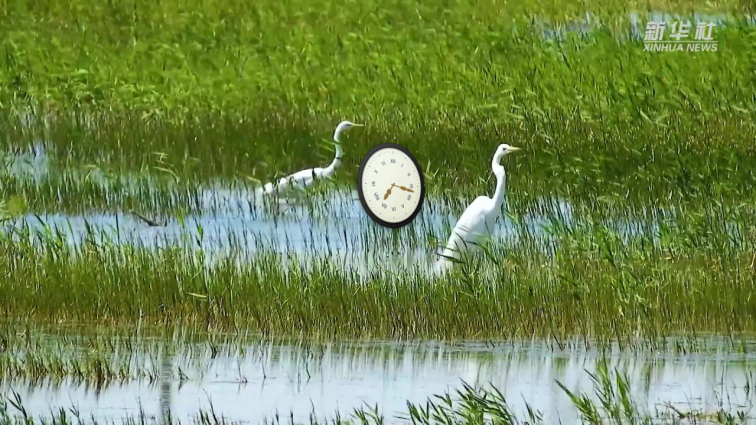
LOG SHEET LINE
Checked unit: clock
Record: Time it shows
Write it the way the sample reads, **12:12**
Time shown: **7:17**
